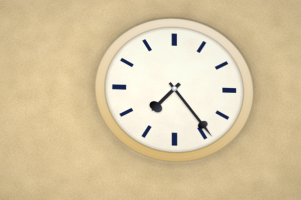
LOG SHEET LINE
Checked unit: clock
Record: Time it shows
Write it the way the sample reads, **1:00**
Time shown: **7:24**
